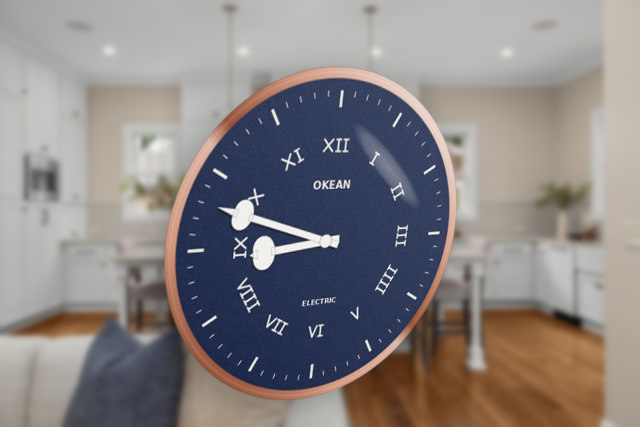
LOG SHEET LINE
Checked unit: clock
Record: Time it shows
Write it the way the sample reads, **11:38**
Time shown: **8:48**
